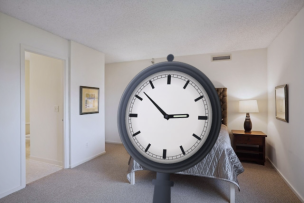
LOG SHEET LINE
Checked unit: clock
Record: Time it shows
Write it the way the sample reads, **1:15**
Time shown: **2:52**
